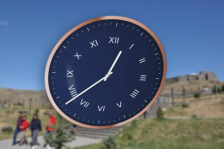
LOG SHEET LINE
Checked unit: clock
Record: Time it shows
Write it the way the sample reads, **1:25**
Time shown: **12:38**
